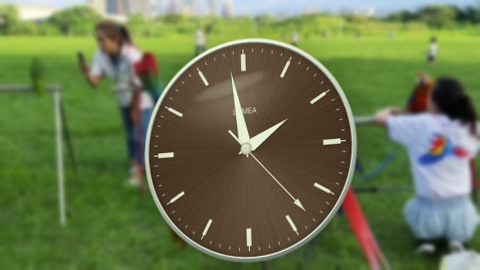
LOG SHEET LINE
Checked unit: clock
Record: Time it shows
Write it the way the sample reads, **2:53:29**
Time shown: **1:58:23**
